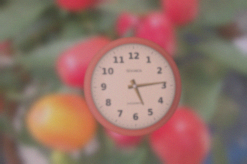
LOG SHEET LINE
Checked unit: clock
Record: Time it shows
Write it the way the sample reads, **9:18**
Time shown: **5:14**
